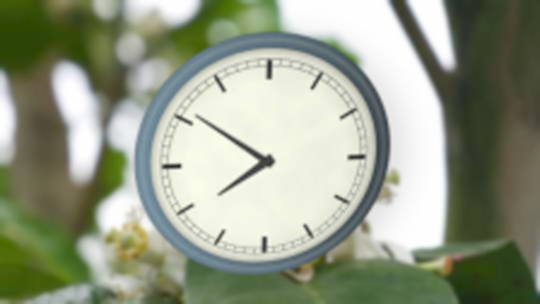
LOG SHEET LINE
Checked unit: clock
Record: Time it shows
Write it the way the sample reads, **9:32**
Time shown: **7:51**
